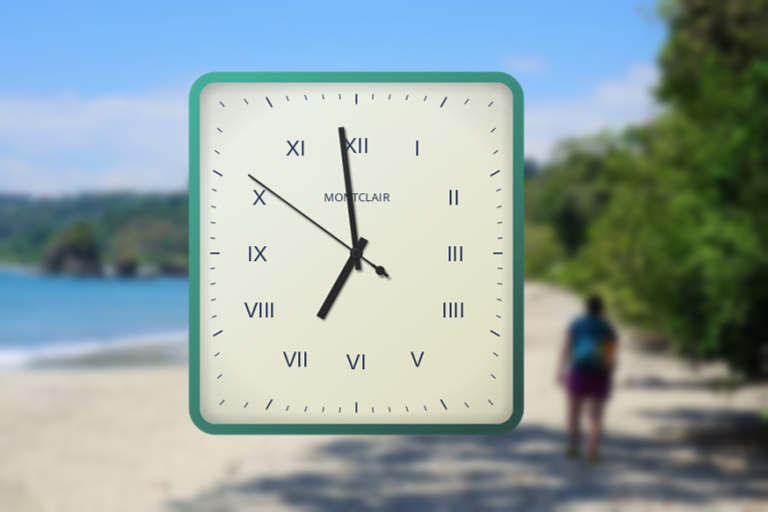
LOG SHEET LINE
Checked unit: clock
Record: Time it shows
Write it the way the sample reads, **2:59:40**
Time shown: **6:58:51**
